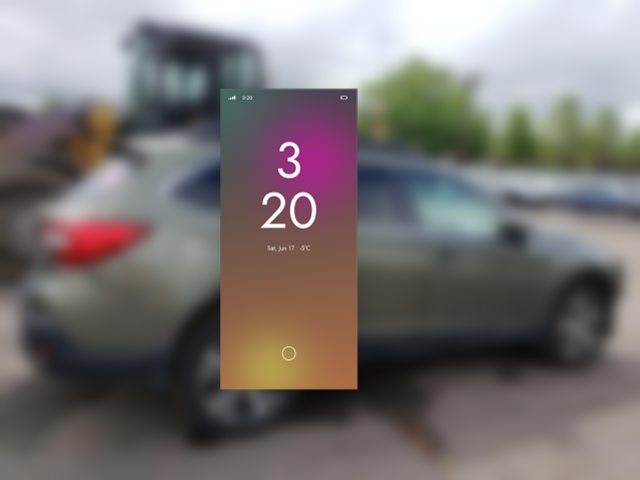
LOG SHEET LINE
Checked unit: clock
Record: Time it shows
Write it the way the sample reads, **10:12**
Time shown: **3:20**
